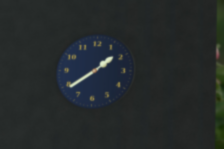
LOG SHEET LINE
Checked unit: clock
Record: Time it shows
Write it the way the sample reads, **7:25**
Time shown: **1:39**
